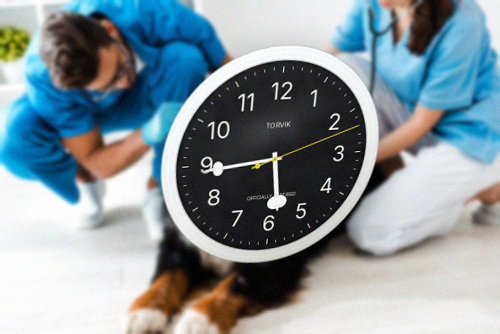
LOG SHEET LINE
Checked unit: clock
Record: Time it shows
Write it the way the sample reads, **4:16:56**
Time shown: **5:44:12**
